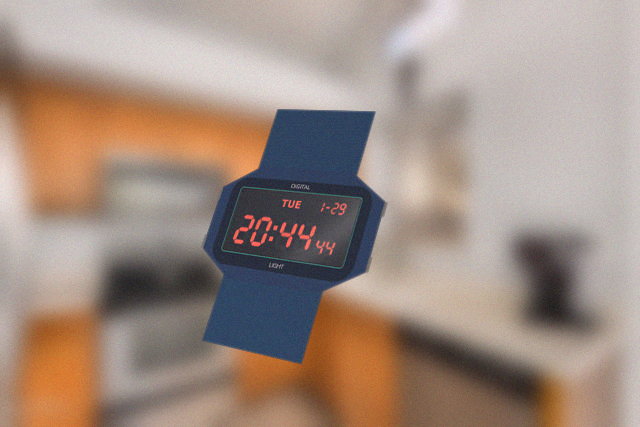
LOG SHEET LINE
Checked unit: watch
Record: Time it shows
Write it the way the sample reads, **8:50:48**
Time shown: **20:44:44**
